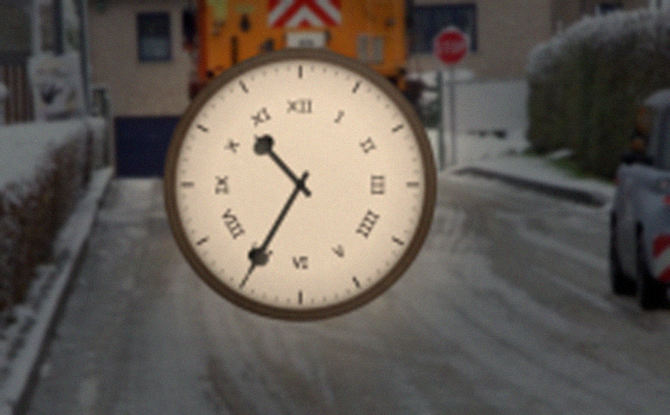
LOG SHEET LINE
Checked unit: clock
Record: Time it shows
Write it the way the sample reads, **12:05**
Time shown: **10:35**
